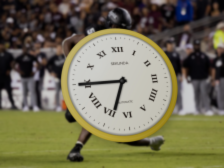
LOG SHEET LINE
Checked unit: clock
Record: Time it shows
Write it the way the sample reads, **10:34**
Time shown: **6:45**
